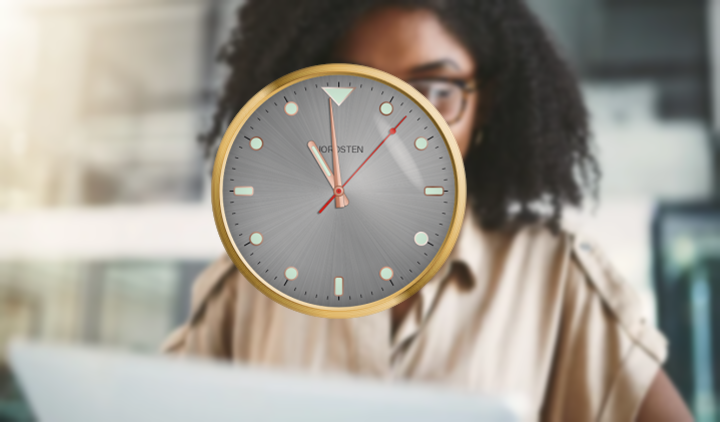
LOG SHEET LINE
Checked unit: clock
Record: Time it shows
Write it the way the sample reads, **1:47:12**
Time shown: **10:59:07**
